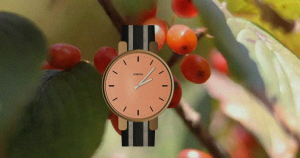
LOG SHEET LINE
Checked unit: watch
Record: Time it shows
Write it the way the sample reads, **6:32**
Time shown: **2:07**
